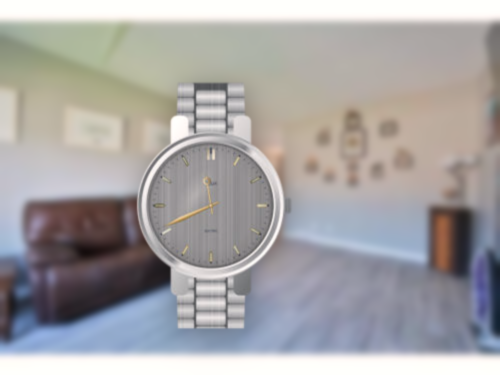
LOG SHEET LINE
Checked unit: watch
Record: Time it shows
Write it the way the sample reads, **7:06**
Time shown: **11:41**
